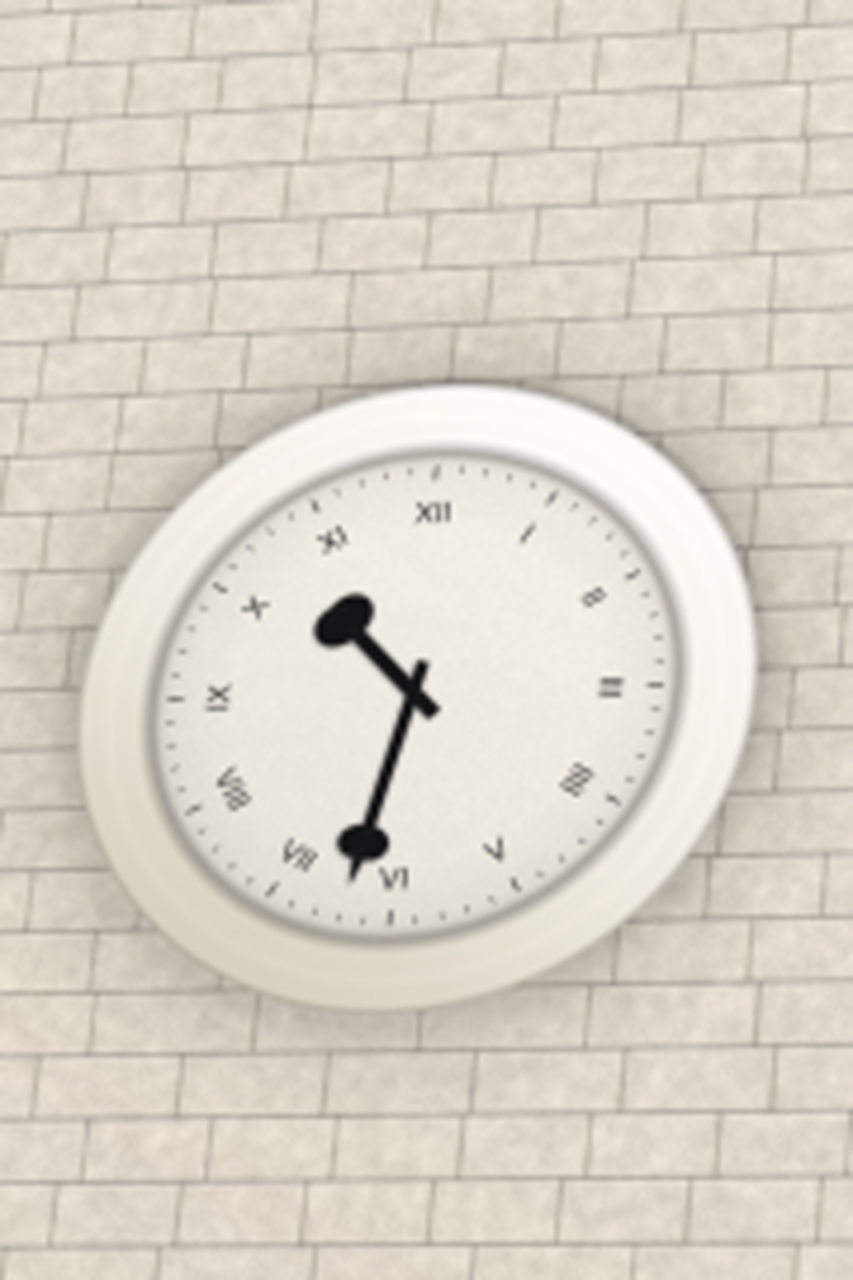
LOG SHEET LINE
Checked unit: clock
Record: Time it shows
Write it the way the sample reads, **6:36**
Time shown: **10:32**
